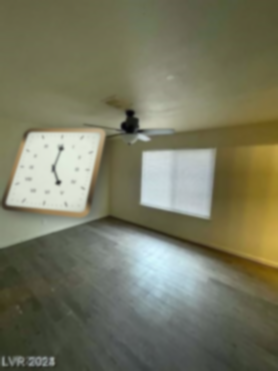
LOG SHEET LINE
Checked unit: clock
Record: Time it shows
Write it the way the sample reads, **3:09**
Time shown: **5:01**
